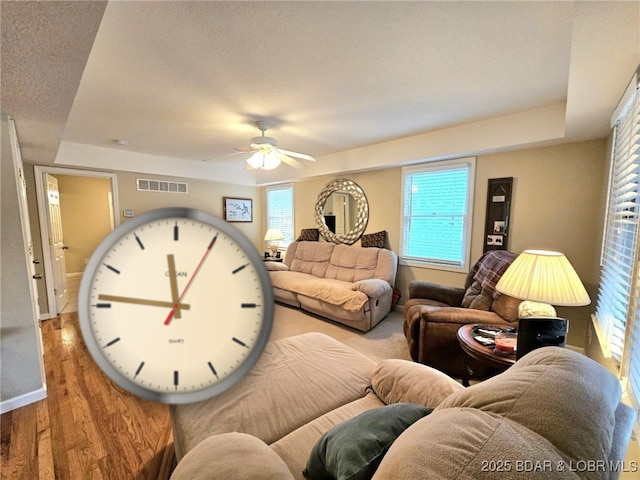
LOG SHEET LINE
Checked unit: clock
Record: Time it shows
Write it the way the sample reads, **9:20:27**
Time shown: **11:46:05**
